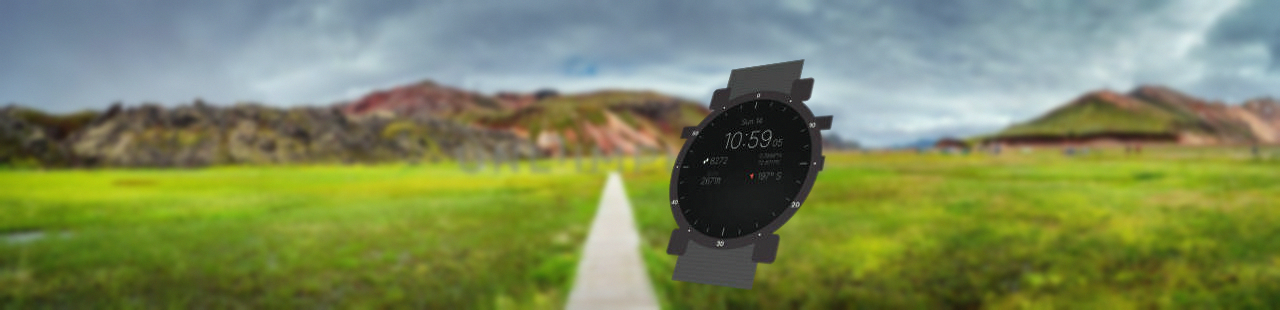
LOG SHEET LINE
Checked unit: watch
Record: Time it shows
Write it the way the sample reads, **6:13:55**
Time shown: **10:59:05**
